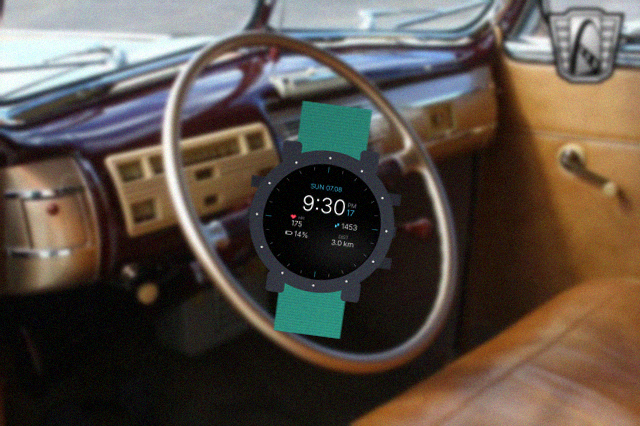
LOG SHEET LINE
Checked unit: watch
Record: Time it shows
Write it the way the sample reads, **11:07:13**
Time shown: **9:30:17**
